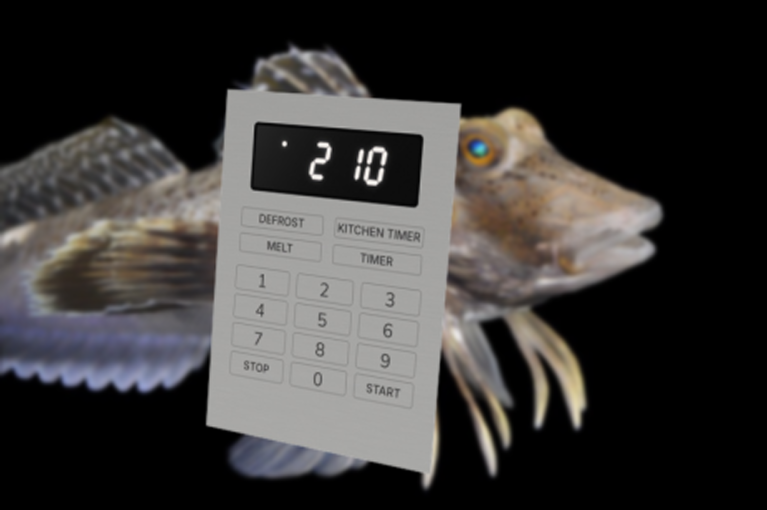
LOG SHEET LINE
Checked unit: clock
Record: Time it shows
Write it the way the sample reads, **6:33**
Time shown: **2:10**
